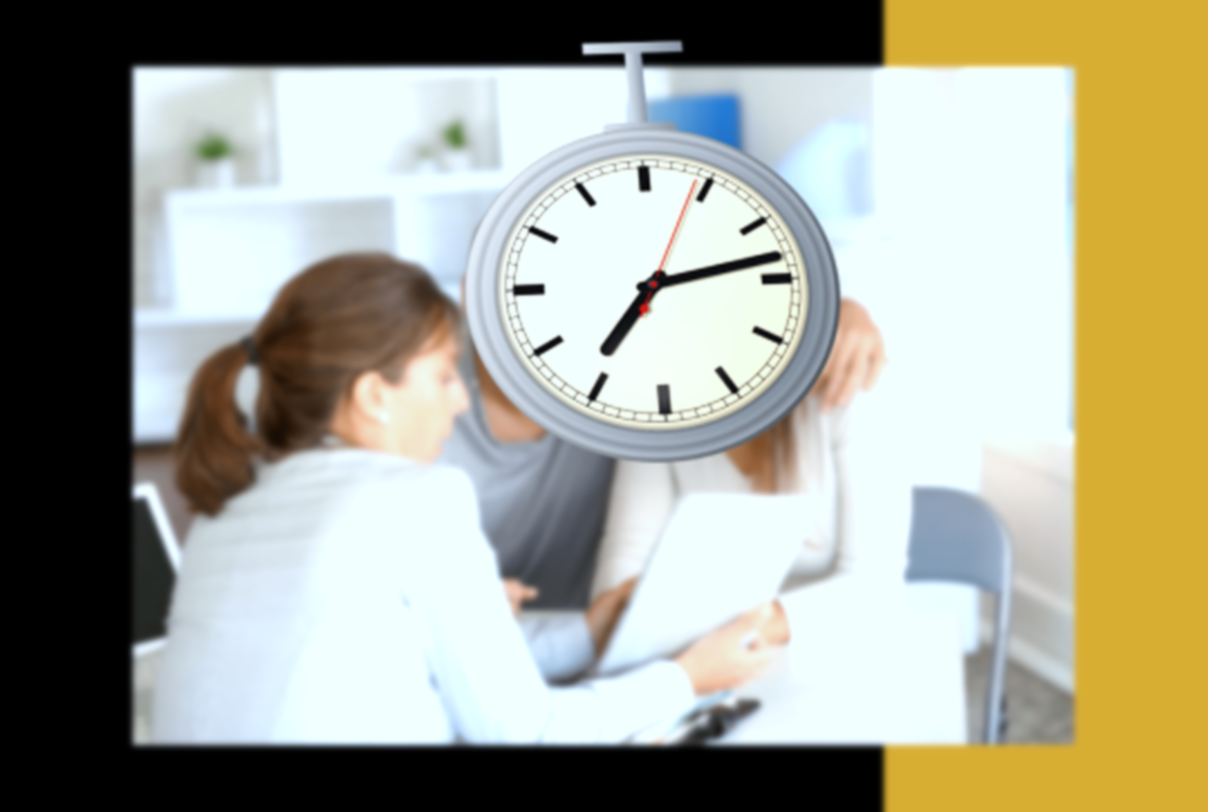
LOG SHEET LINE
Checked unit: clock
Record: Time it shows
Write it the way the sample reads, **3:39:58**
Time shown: **7:13:04**
